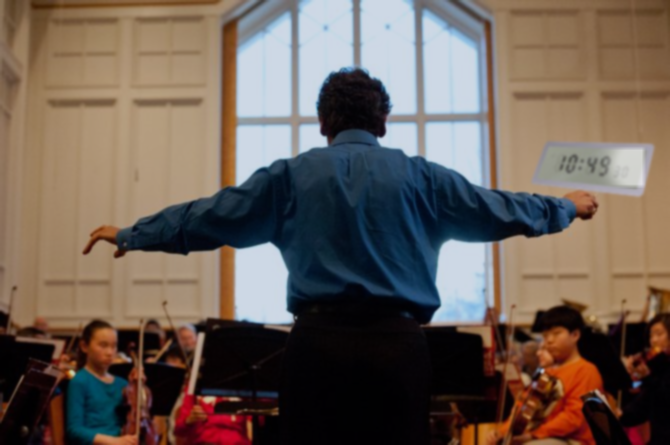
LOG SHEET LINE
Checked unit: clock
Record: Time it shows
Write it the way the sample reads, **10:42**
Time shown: **10:49**
